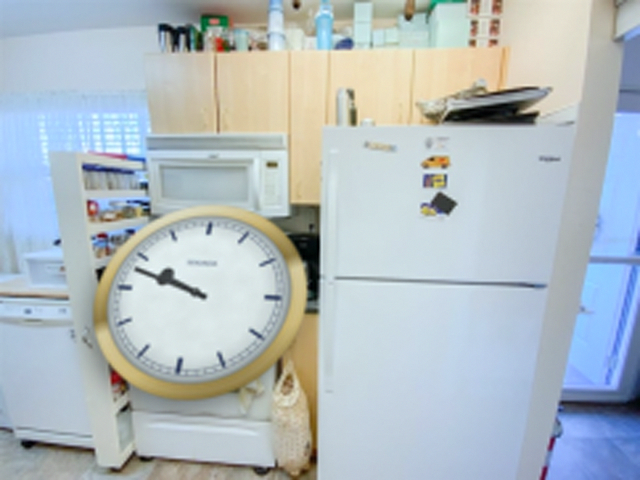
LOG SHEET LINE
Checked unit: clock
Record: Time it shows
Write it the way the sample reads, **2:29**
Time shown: **9:48**
